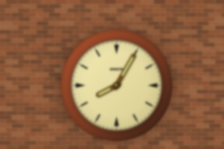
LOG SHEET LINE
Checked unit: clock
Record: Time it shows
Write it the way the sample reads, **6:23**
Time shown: **8:05**
